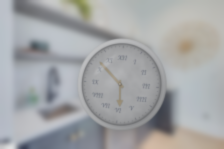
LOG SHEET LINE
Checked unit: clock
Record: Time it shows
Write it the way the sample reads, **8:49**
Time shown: **5:52**
